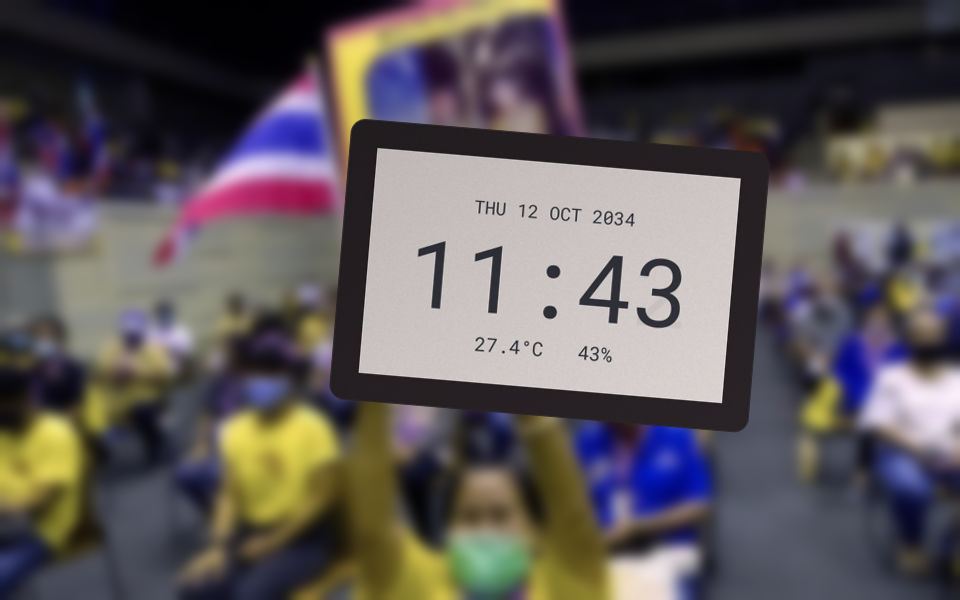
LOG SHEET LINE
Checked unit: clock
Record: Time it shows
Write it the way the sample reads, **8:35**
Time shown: **11:43**
